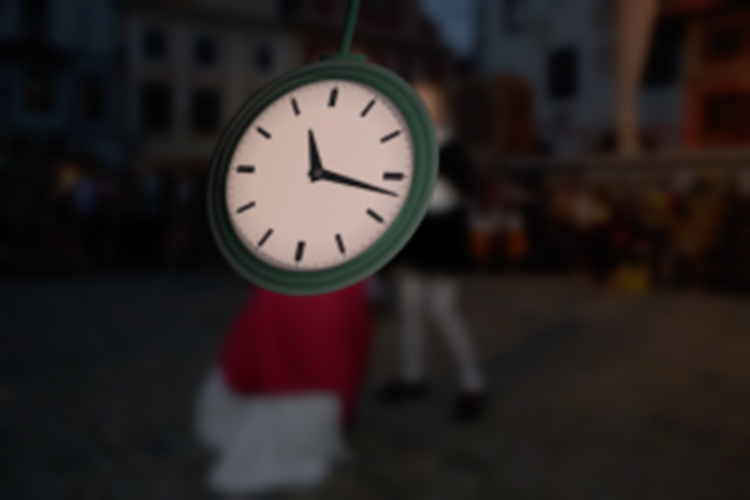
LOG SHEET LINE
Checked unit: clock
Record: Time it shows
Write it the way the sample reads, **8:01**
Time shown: **11:17**
